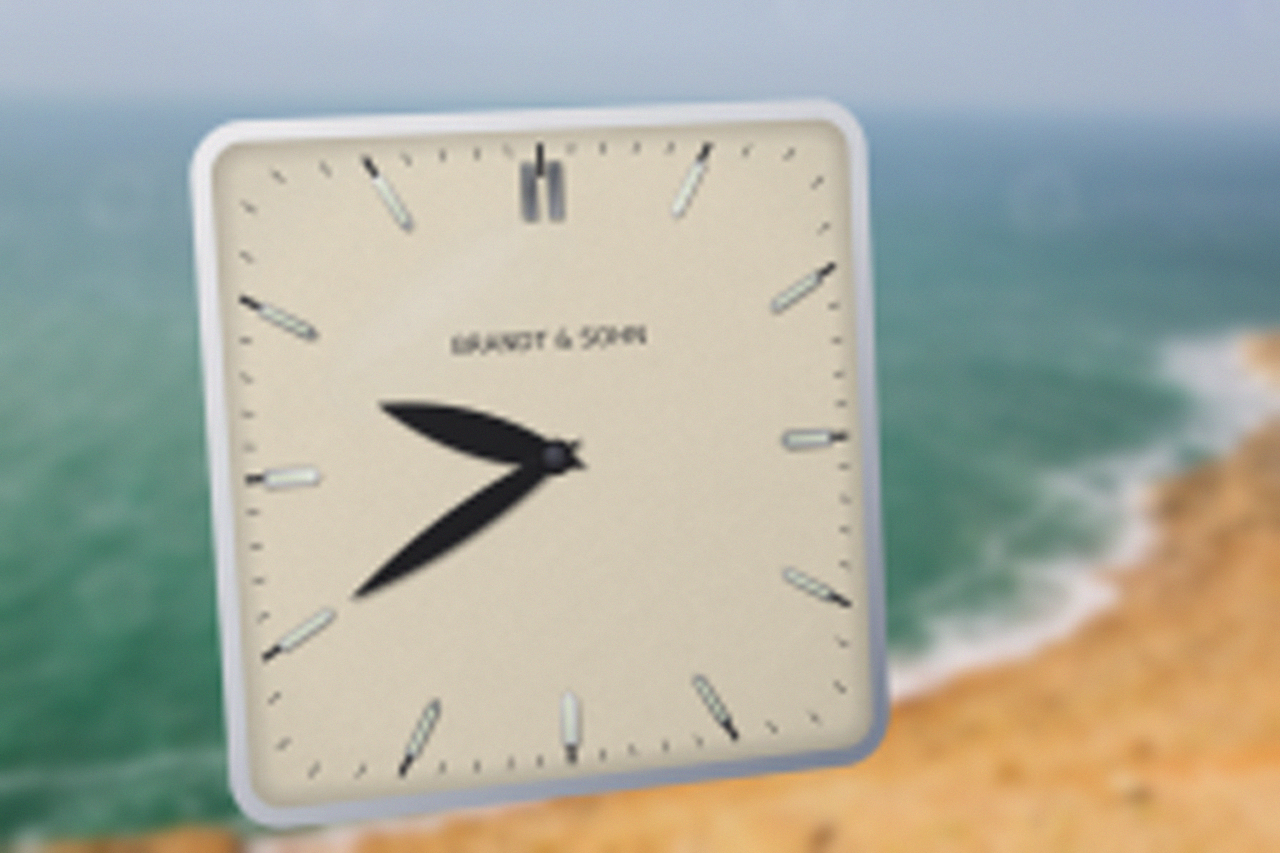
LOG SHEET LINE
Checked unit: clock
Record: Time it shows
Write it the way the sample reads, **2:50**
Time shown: **9:40**
